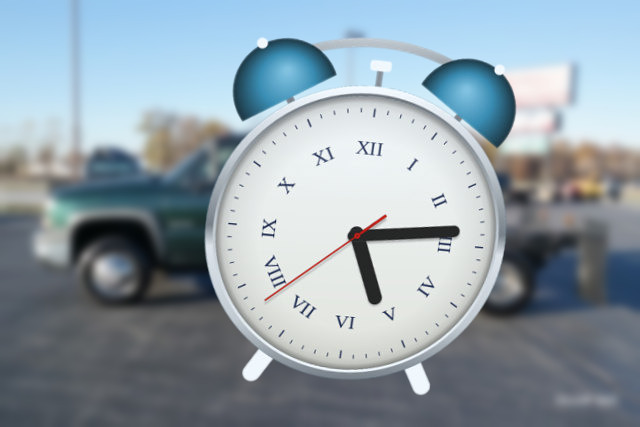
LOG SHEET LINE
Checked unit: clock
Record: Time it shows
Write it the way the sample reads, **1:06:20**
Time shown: **5:13:38**
